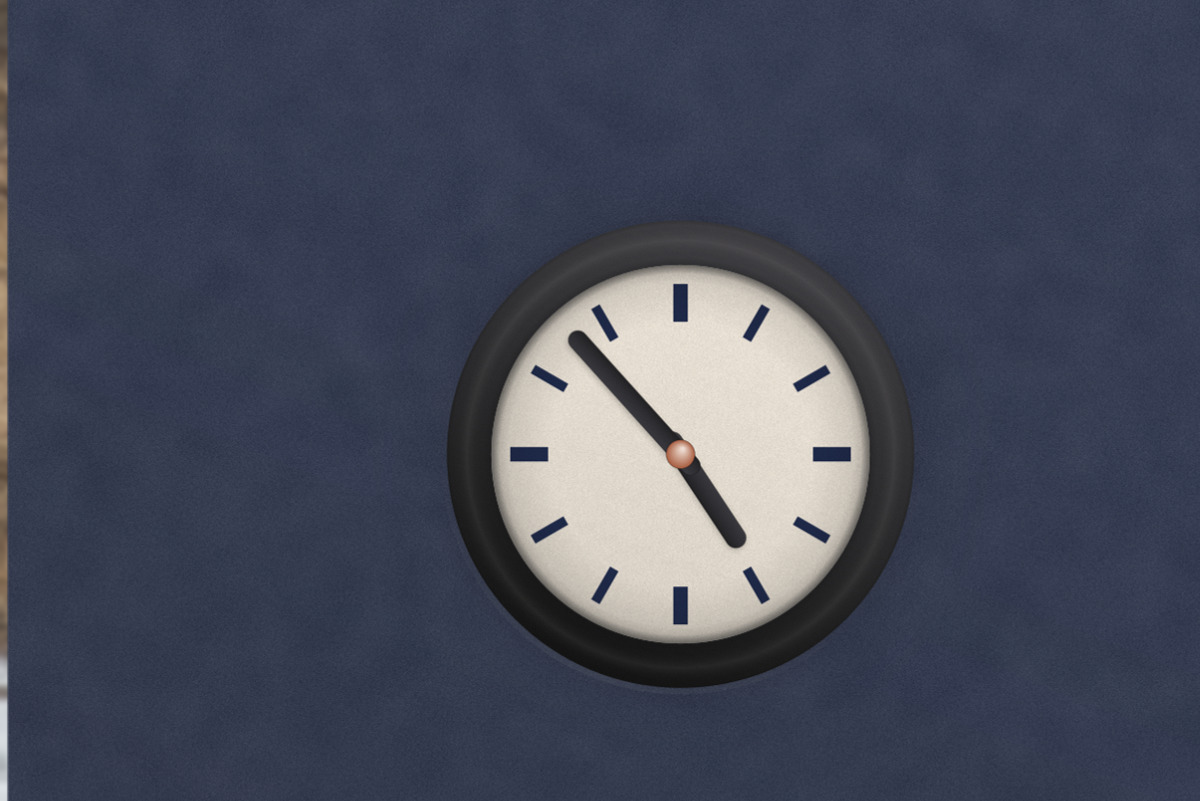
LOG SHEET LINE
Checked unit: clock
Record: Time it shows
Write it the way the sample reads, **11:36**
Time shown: **4:53**
